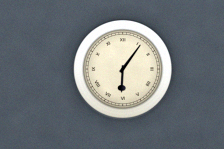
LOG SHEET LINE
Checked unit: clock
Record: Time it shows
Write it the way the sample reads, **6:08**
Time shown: **6:06**
